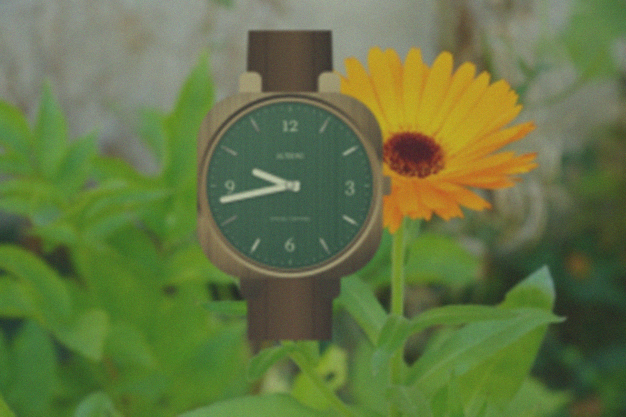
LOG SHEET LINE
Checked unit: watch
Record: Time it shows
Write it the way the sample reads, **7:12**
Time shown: **9:43**
